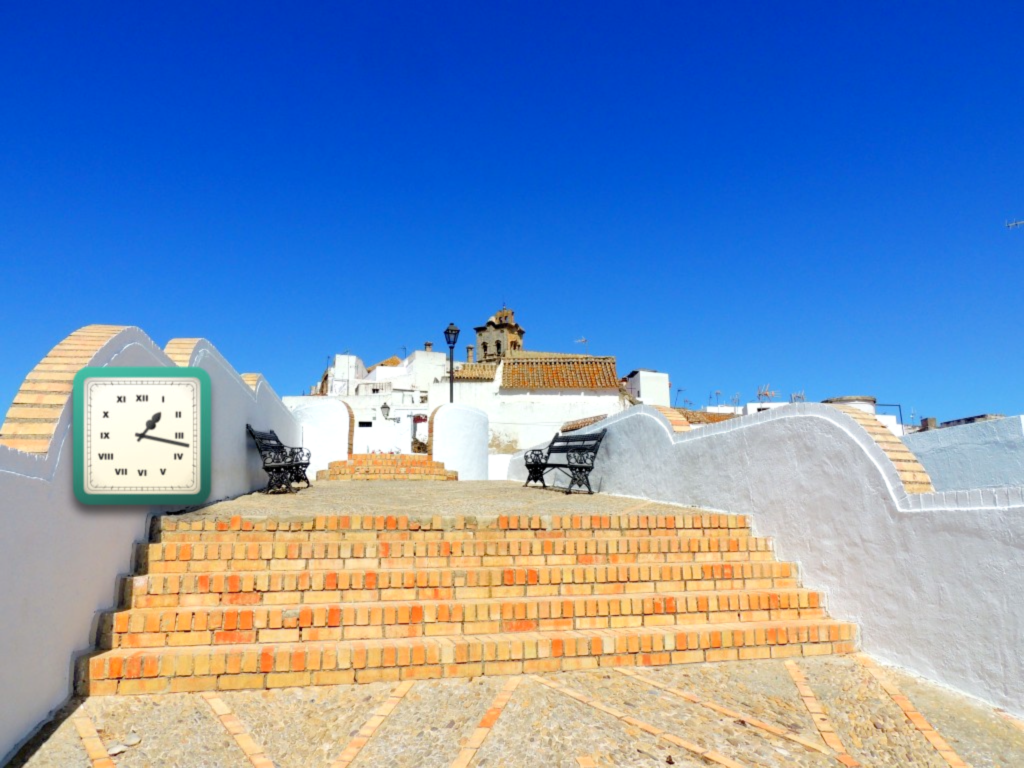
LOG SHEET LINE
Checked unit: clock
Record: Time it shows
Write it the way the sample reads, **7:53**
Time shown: **1:17**
